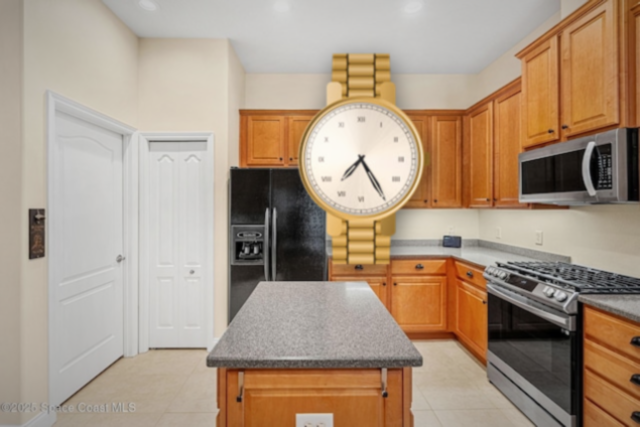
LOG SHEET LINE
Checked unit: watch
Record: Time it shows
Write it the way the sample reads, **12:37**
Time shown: **7:25**
